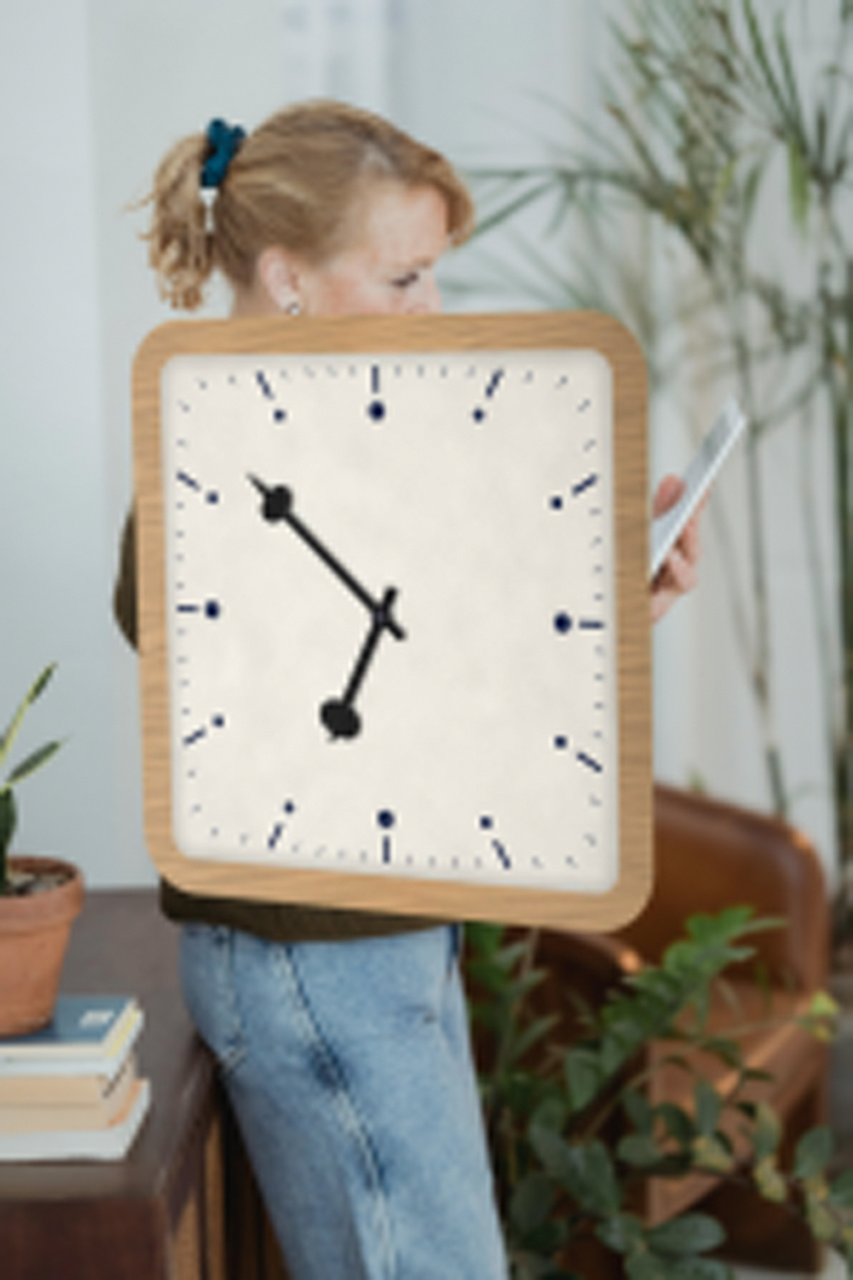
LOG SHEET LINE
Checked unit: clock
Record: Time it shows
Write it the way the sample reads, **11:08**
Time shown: **6:52**
